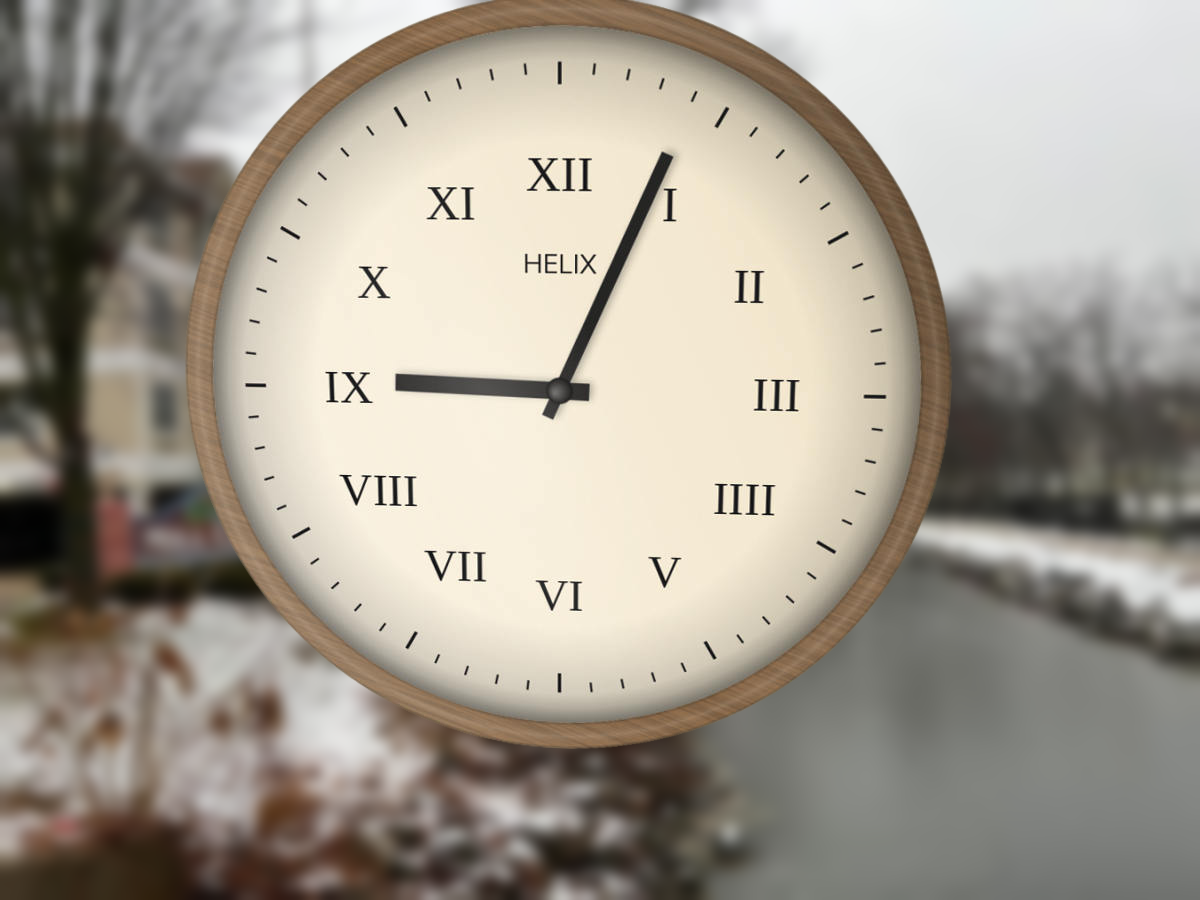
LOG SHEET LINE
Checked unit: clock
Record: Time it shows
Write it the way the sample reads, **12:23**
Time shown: **9:04**
